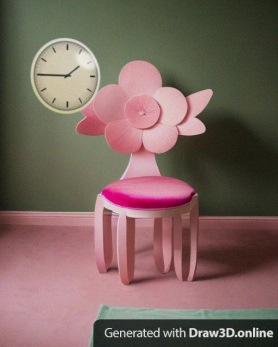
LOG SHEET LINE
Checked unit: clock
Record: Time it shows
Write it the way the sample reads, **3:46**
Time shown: **1:45**
